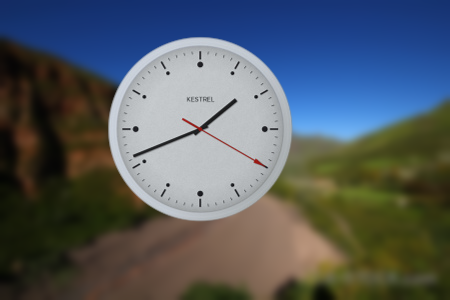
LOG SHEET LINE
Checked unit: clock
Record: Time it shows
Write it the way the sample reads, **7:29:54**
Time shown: **1:41:20**
